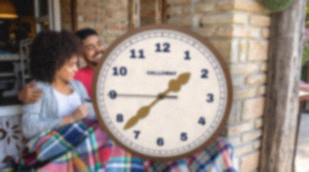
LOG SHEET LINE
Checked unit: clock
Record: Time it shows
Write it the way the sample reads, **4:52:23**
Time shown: **1:37:45**
